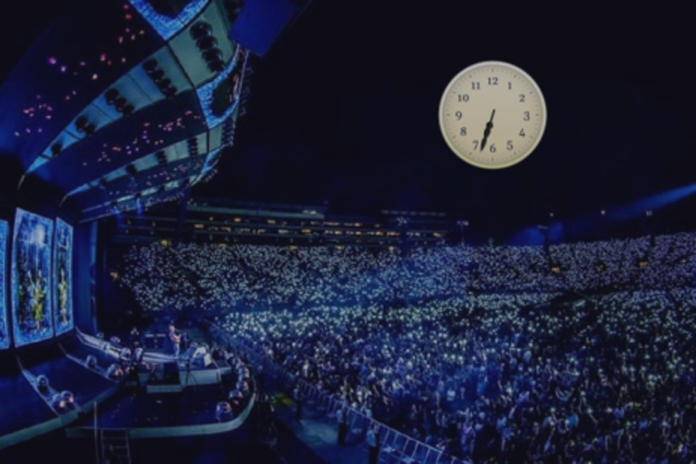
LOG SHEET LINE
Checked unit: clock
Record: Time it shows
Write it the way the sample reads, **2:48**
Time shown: **6:33**
